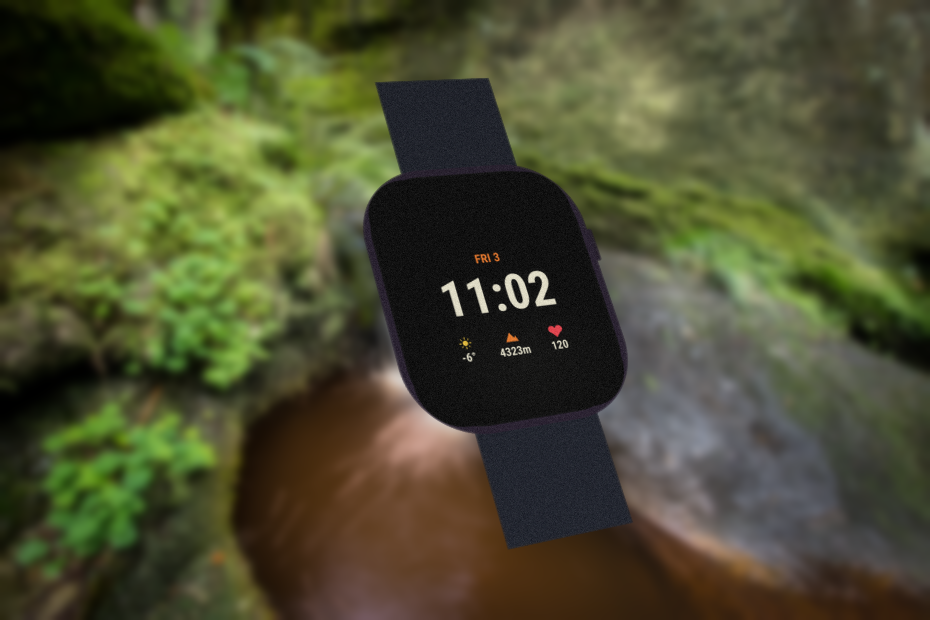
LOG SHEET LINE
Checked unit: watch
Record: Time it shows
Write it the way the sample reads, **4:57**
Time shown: **11:02**
